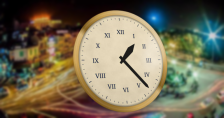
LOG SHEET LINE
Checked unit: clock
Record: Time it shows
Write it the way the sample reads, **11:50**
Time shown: **1:23**
